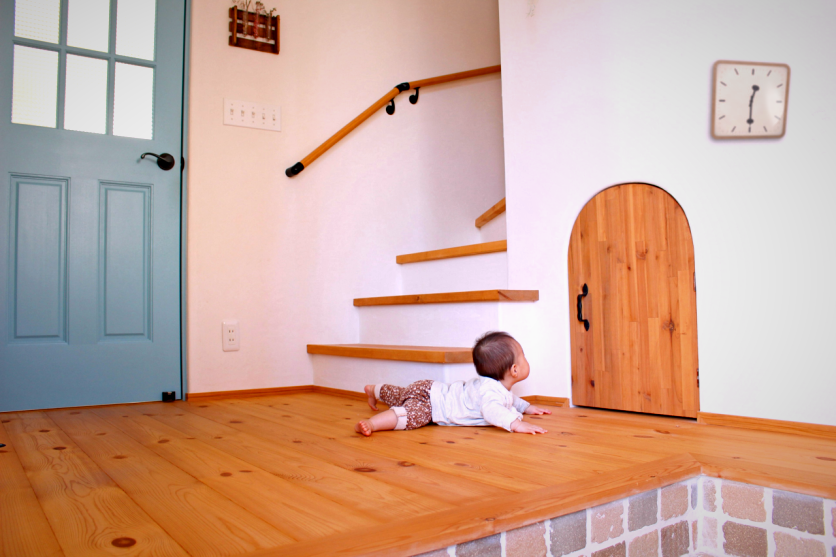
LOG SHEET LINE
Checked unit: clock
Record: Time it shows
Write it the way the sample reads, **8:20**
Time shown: **12:30**
